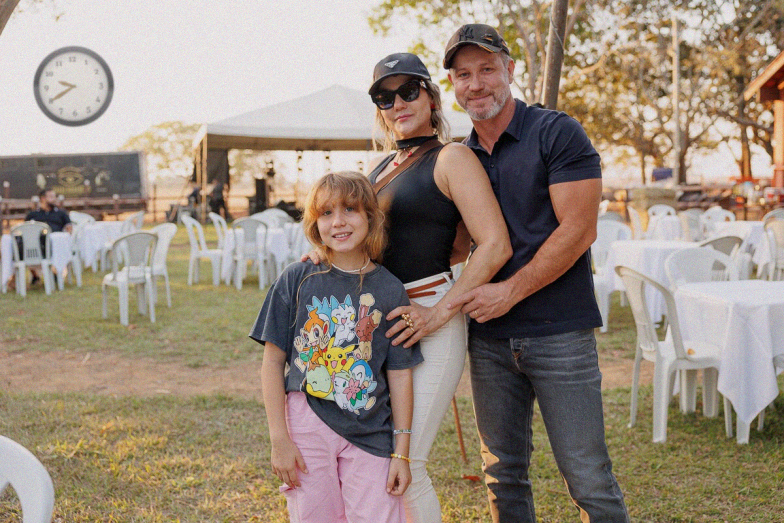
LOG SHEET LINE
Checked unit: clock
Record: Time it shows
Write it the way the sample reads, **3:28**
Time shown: **9:40**
